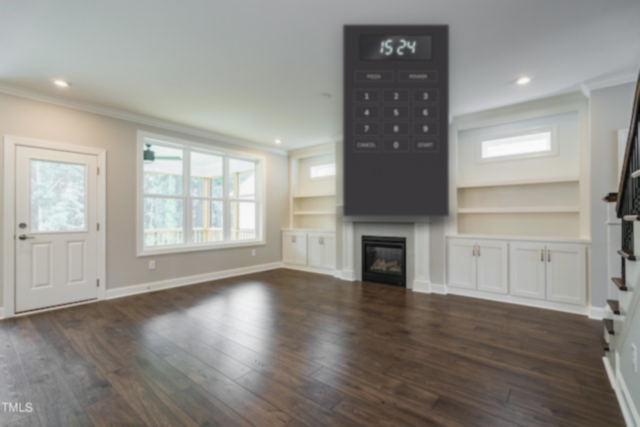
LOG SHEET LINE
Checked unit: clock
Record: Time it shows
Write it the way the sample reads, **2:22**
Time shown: **15:24**
